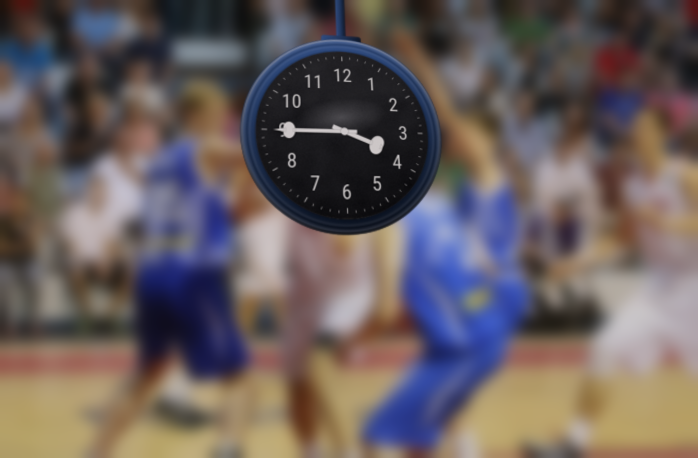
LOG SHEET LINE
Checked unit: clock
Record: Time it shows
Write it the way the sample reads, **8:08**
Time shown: **3:45**
